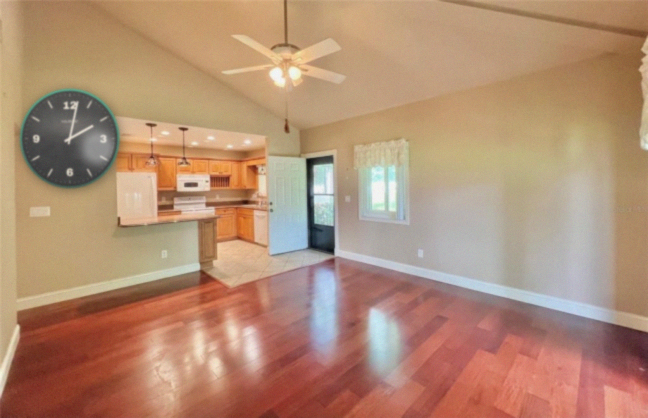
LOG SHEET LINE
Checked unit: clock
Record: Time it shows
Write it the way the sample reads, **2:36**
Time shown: **2:02**
